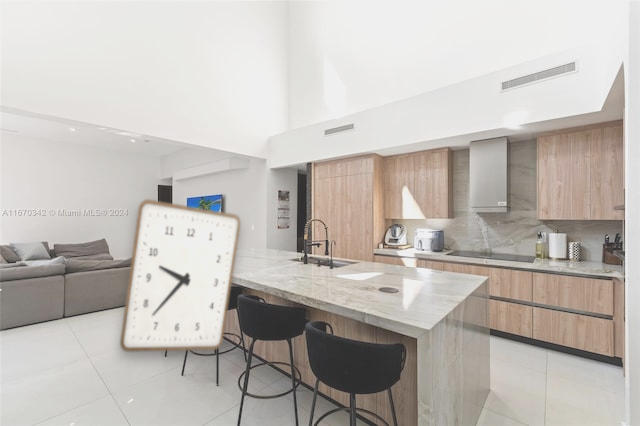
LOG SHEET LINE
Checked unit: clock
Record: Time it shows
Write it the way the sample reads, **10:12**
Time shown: **9:37**
